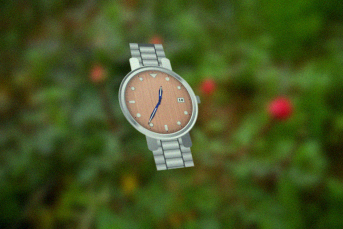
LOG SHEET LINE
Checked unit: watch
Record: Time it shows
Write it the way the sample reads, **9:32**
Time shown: **12:36**
